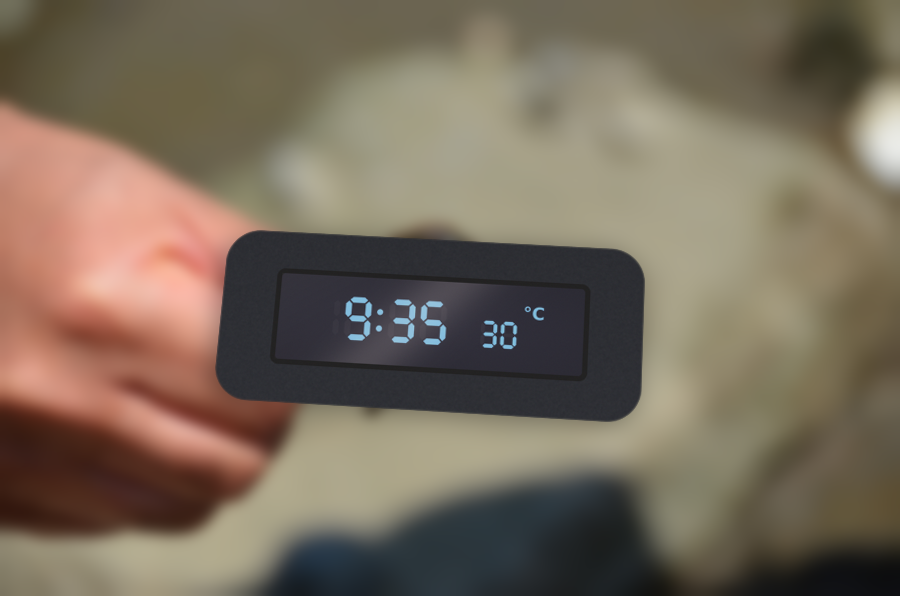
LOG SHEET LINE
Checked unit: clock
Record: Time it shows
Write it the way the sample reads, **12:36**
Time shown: **9:35**
